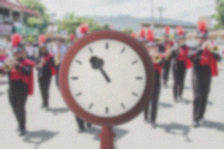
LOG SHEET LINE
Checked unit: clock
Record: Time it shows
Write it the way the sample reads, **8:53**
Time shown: **10:54**
